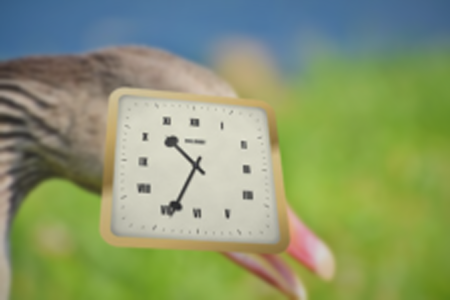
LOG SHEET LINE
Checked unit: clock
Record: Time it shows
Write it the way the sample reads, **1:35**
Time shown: **10:34**
